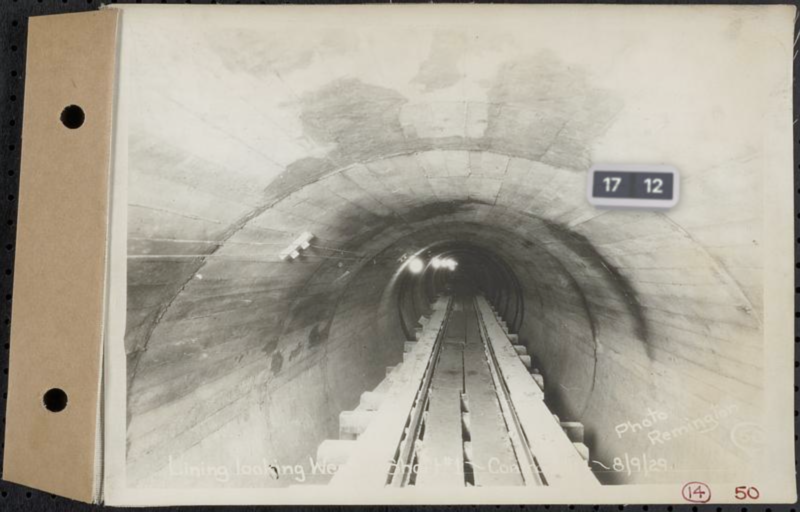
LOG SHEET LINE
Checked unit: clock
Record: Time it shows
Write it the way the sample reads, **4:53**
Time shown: **17:12**
